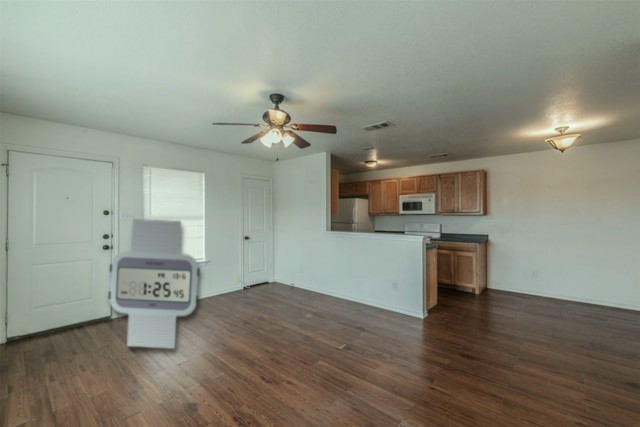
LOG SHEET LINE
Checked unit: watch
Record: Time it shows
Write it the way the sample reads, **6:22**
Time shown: **1:25**
